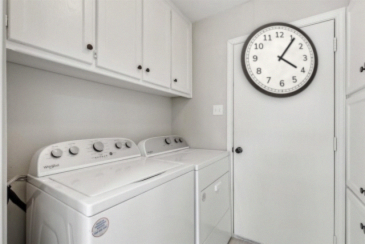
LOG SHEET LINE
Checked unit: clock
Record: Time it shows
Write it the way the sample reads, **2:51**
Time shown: **4:06**
